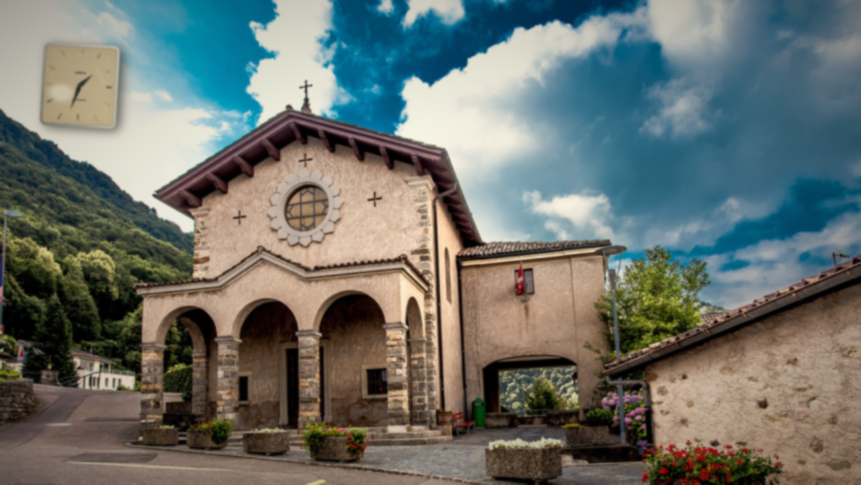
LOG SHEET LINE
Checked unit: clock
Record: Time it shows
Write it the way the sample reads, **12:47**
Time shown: **1:33**
